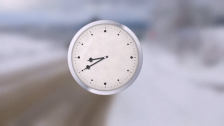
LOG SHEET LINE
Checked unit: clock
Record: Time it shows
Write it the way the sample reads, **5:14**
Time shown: **8:40**
